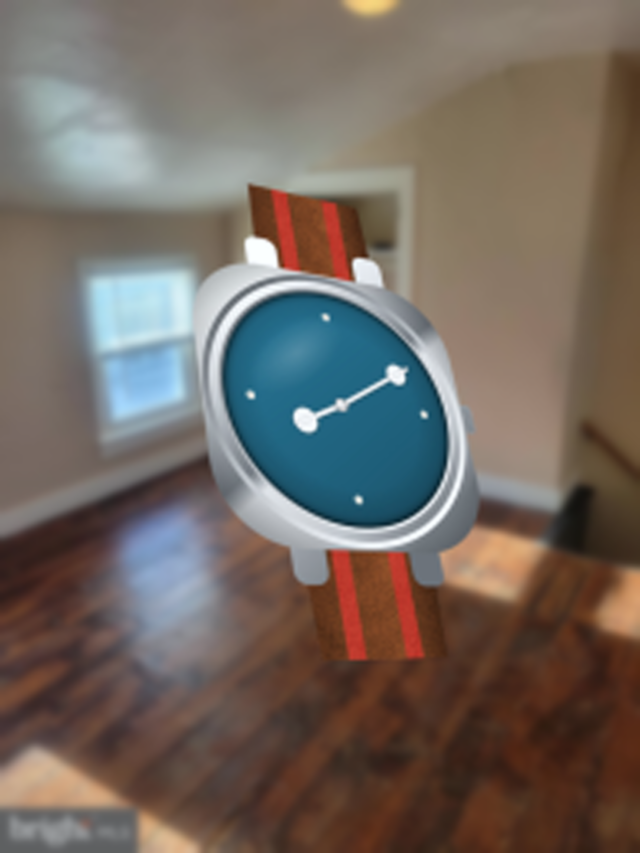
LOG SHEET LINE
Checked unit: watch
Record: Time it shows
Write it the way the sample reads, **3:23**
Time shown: **8:10**
